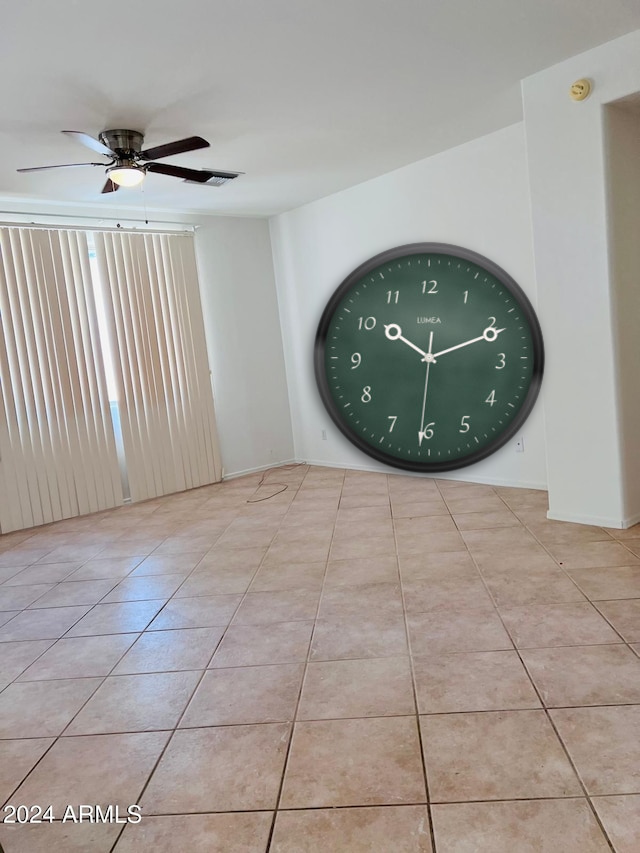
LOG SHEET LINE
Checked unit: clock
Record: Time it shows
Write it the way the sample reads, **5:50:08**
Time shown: **10:11:31**
